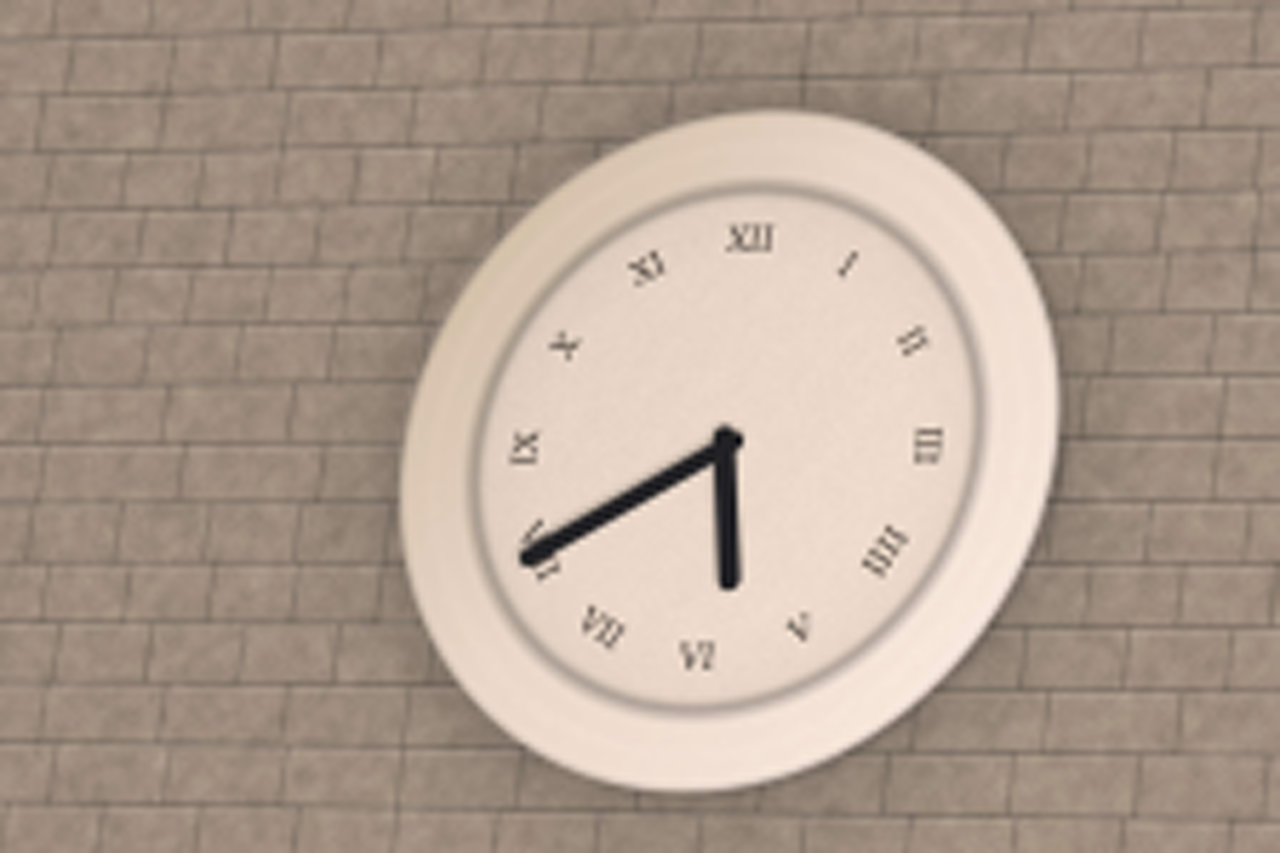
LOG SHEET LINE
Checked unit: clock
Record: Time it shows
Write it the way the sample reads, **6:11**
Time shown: **5:40**
